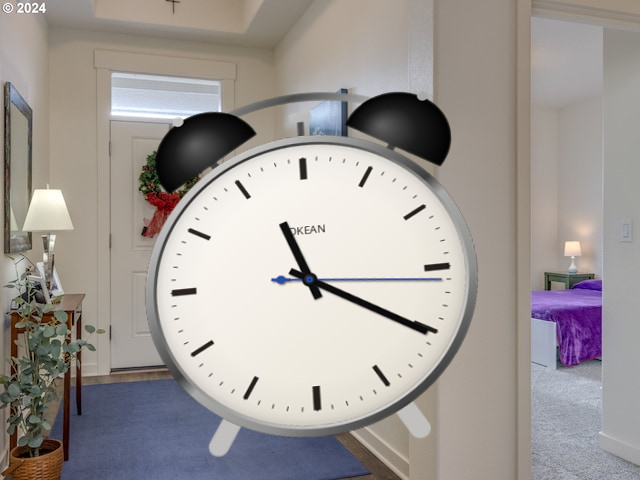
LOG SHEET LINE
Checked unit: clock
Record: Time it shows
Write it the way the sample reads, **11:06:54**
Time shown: **11:20:16**
